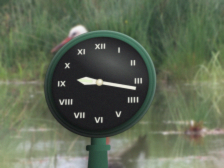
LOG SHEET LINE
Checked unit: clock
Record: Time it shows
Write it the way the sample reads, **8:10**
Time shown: **9:17**
